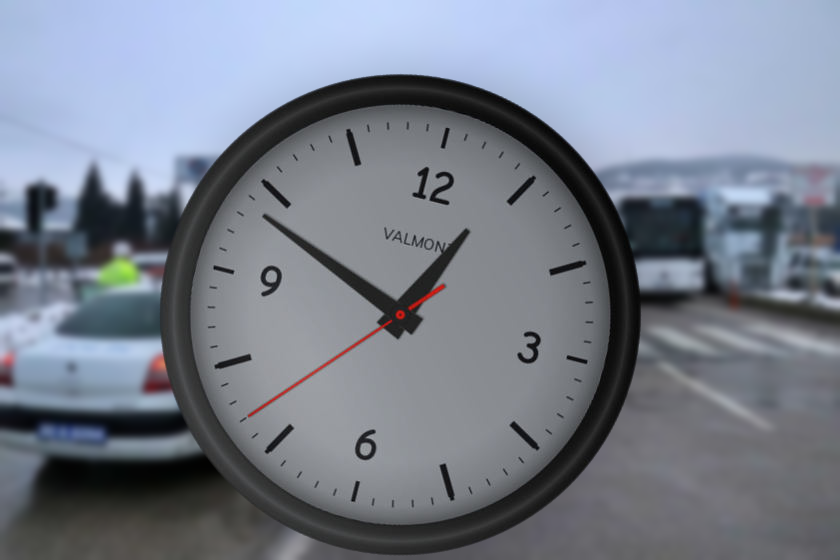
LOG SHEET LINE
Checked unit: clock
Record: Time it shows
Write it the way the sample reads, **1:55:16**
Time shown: **12:48:37**
